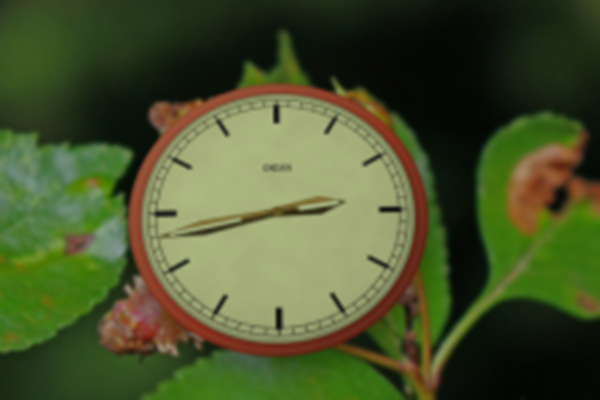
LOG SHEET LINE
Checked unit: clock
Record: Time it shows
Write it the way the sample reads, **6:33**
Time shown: **2:43**
